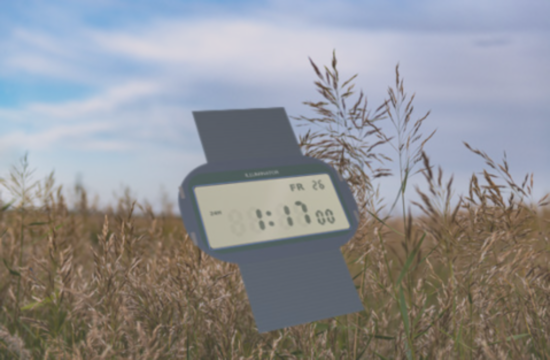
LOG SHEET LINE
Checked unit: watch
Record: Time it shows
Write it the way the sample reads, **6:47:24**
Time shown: **1:17:00**
